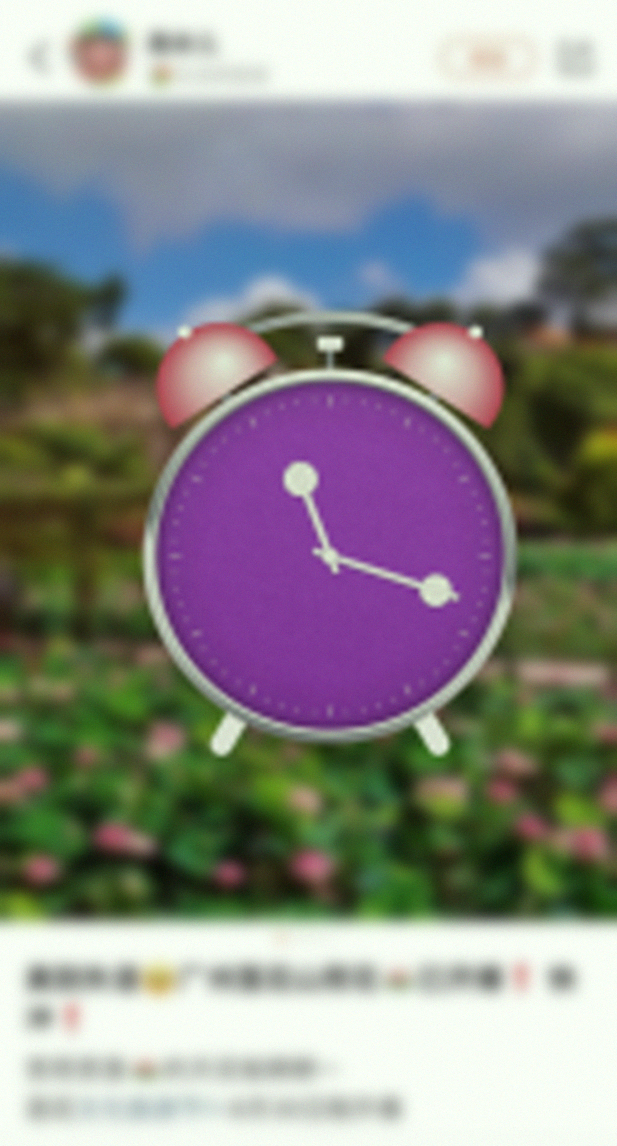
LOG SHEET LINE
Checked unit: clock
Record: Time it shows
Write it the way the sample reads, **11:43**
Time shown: **11:18**
